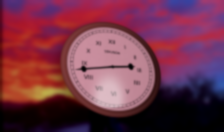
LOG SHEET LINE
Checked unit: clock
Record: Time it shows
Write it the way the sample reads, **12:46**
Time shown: **2:43**
